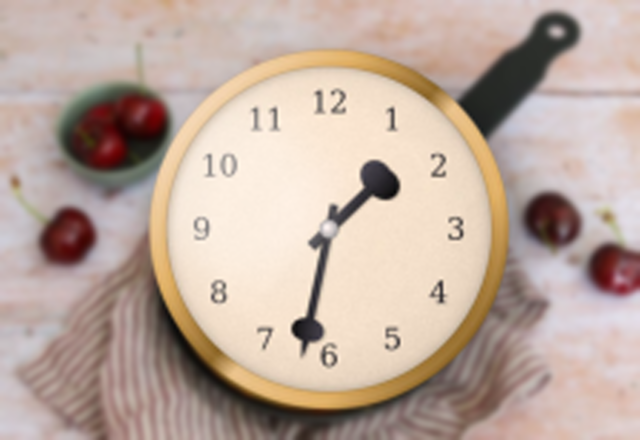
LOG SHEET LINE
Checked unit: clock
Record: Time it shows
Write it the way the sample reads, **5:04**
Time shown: **1:32**
